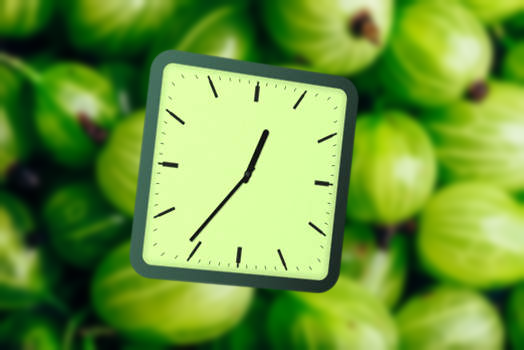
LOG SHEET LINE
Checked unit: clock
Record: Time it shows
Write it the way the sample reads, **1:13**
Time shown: **12:36**
